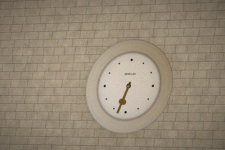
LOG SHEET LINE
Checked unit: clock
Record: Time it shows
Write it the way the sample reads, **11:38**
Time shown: **6:33**
